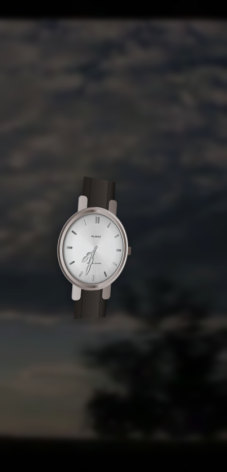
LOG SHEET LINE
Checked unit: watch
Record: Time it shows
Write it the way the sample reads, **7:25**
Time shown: **7:33**
